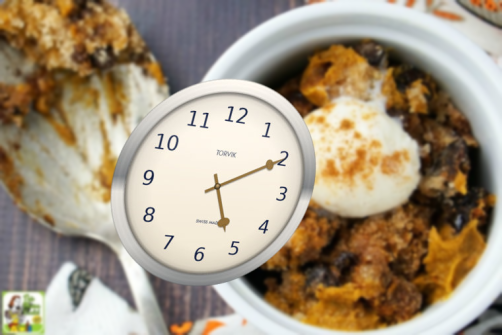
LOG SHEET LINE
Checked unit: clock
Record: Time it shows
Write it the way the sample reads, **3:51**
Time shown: **5:10**
